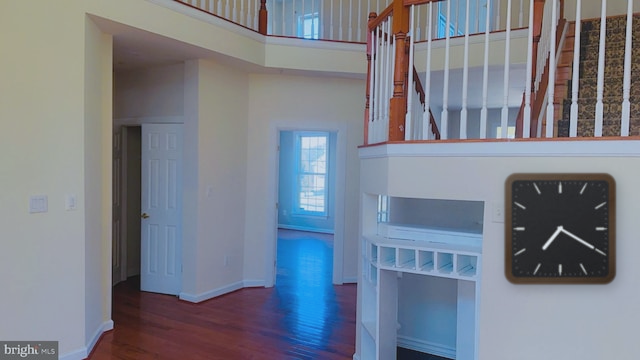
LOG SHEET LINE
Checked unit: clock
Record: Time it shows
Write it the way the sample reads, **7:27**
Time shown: **7:20**
